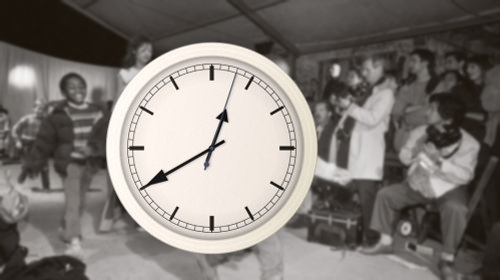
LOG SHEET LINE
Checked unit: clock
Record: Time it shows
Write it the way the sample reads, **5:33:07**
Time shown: **12:40:03**
